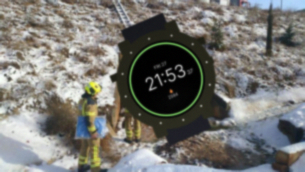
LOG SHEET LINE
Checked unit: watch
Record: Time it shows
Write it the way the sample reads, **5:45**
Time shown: **21:53**
